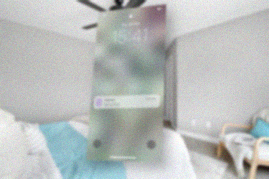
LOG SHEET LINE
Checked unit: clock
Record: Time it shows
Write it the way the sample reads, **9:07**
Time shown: **15:41**
